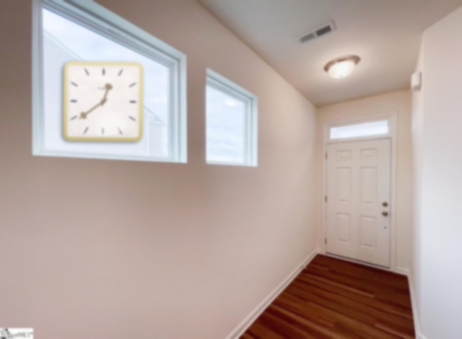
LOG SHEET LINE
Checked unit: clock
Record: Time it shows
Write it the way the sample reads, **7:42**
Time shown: **12:39**
